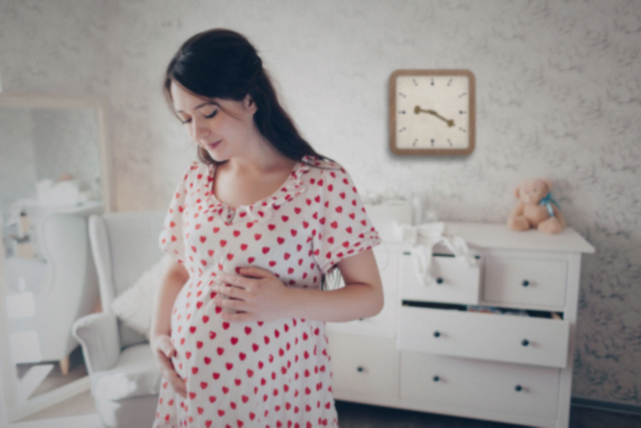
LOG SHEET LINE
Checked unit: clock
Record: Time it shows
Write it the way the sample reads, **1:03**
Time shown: **9:20**
